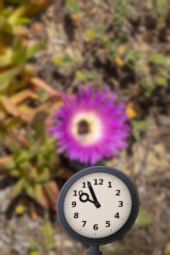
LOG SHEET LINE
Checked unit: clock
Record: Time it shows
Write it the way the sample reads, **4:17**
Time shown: **9:56**
